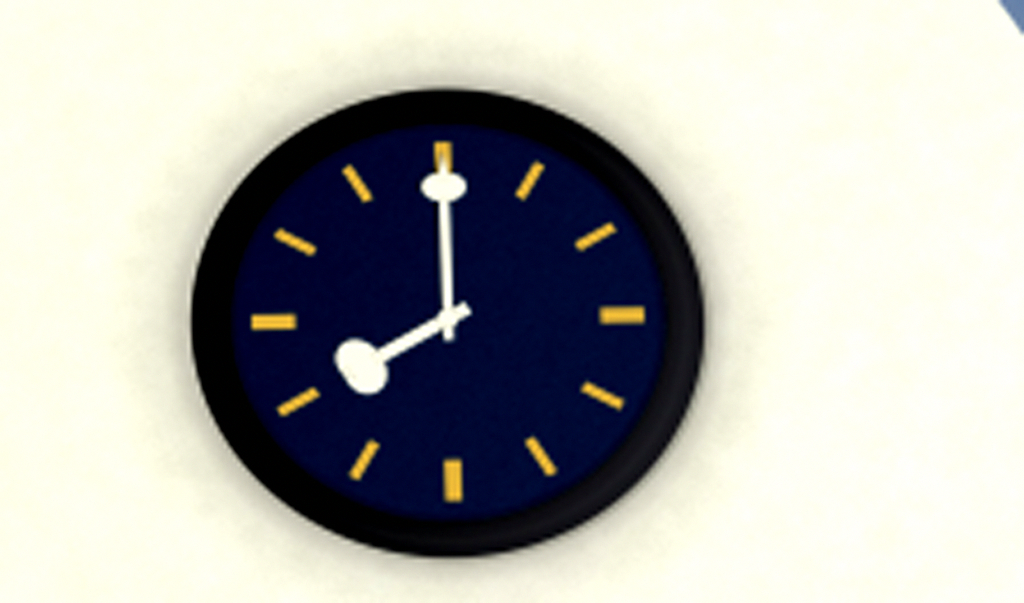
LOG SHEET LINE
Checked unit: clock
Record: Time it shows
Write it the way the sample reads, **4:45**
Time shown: **8:00**
